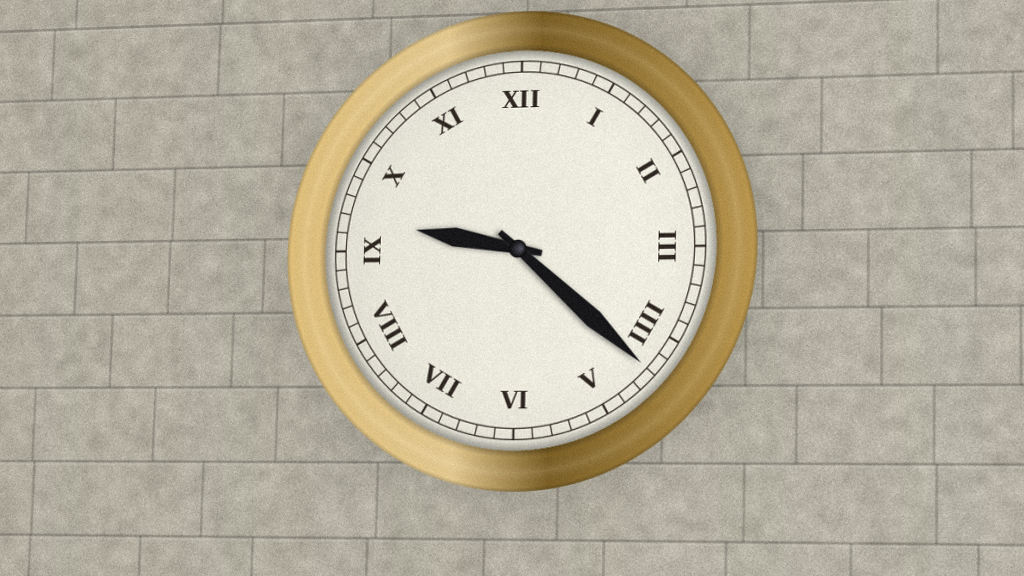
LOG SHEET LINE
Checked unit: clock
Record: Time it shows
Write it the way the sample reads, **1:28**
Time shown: **9:22**
